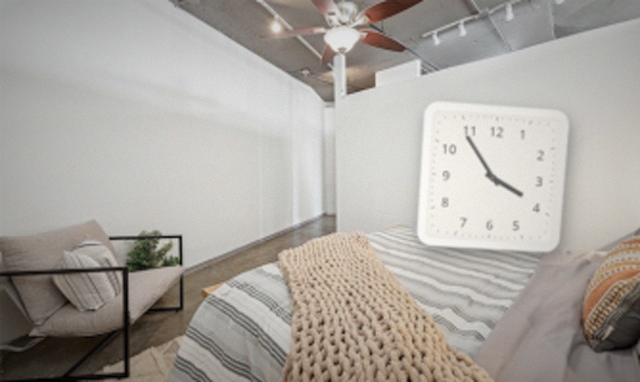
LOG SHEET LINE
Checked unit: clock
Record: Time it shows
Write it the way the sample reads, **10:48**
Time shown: **3:54**
